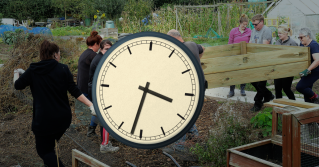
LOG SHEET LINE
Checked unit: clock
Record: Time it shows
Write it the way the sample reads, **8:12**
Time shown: **3:32**
